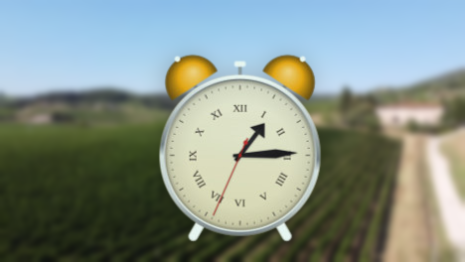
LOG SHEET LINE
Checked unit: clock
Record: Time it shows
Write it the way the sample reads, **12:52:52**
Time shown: **1:14:34**
